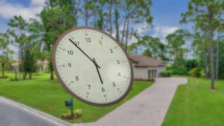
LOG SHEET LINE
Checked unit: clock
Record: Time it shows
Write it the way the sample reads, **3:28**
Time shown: **5:54**
